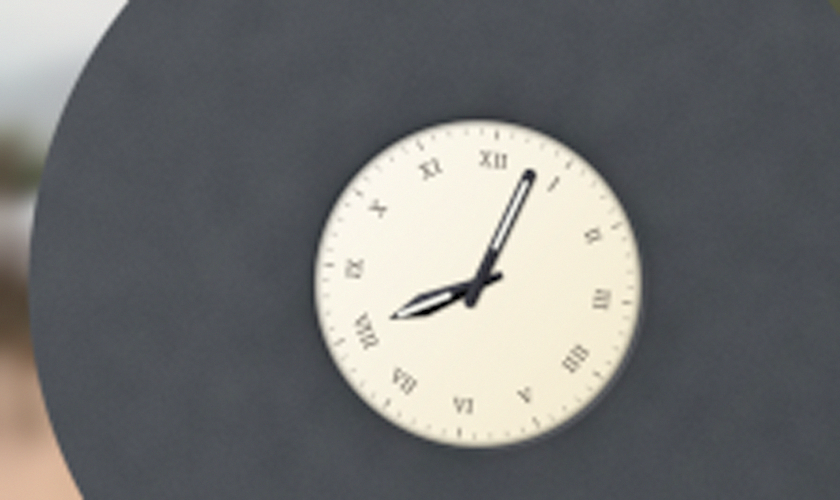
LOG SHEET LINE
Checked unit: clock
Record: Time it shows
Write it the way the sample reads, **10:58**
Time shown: **8:03**
